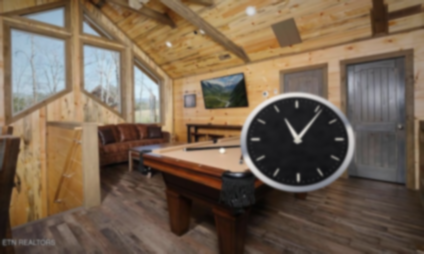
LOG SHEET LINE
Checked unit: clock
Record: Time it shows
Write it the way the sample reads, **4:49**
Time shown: **11:06**
